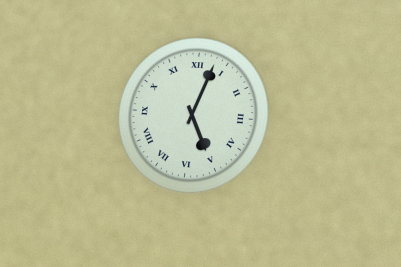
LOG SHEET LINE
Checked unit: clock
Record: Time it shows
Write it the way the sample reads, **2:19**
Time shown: **5:03**
